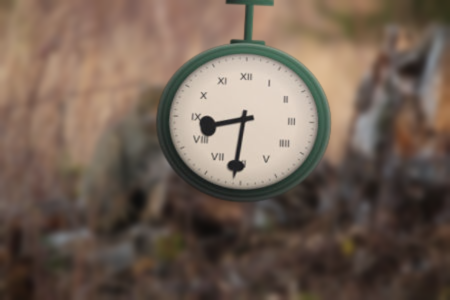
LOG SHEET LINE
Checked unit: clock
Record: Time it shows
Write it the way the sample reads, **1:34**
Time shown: **8:31**
